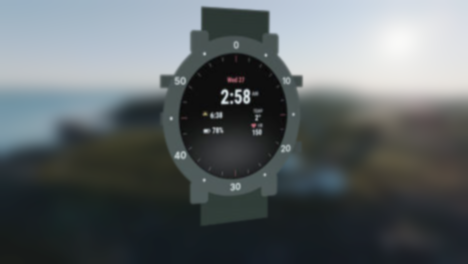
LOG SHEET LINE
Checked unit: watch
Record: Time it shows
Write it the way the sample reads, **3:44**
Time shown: **2:58**
